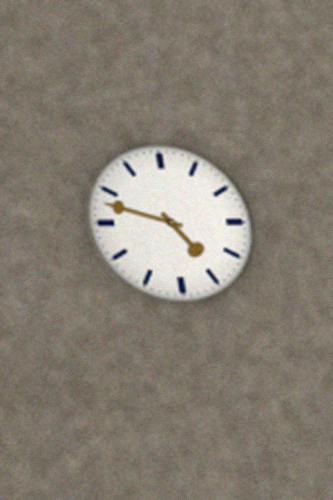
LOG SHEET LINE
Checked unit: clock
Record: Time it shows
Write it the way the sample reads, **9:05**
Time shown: **4:48**
